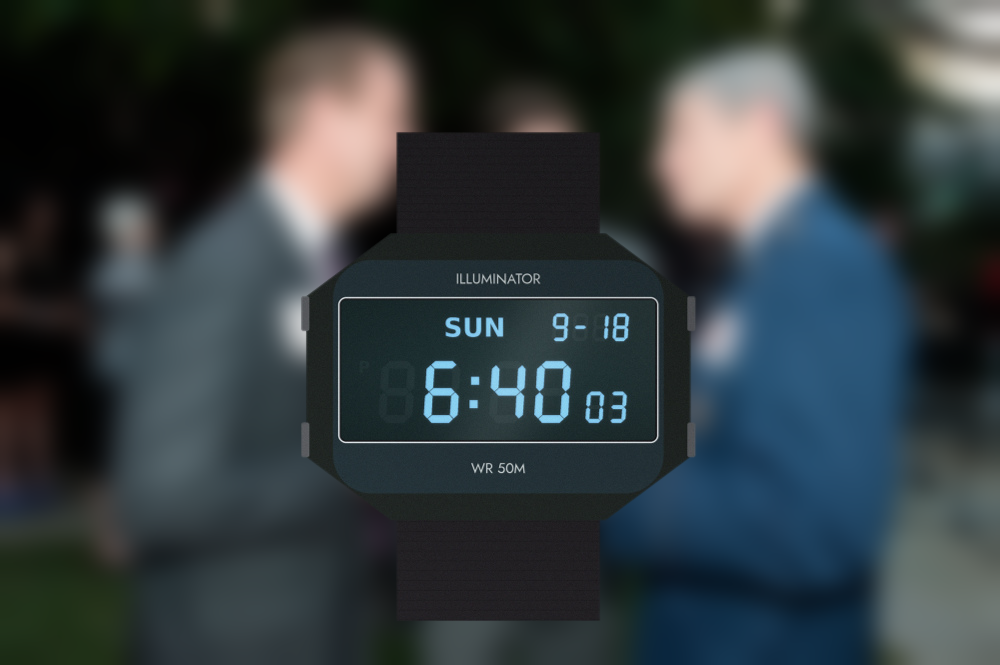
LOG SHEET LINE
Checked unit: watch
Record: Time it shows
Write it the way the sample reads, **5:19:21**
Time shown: **6:40:03**
